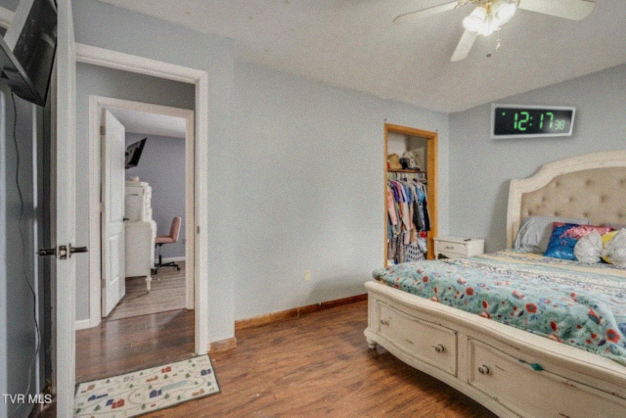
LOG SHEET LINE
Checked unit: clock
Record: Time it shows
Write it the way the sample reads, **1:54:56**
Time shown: **12:17:38**
